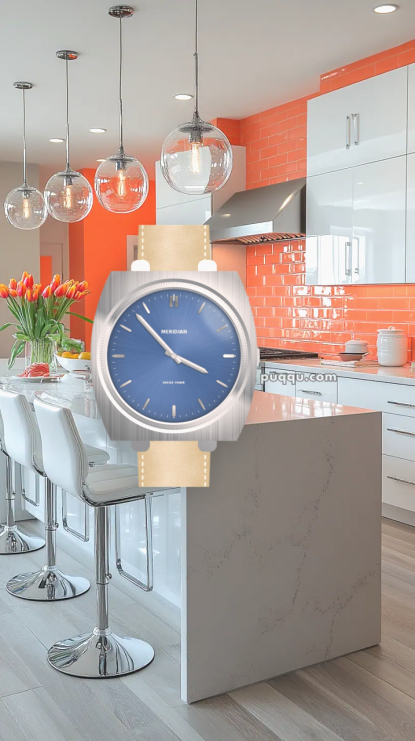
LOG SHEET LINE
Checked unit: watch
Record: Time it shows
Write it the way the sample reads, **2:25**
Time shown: **3:53**
